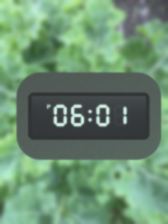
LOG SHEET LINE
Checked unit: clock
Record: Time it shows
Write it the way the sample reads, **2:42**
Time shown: **6:01**
